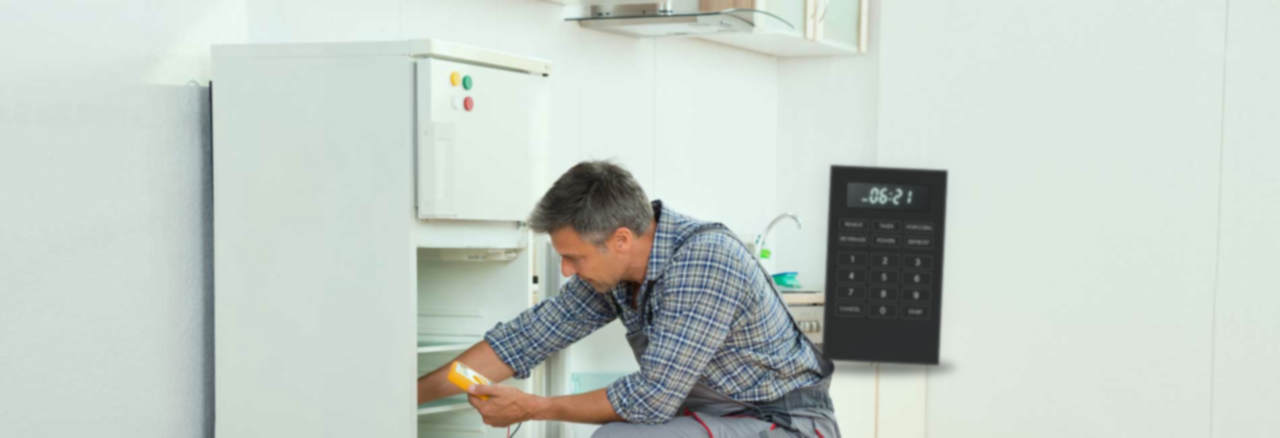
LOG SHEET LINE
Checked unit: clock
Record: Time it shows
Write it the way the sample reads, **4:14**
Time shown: **6:21**
